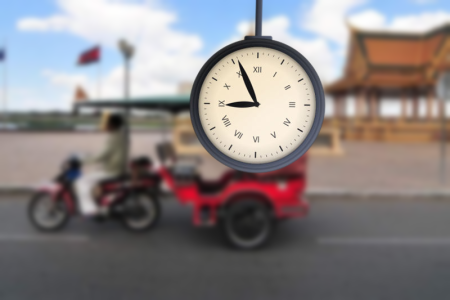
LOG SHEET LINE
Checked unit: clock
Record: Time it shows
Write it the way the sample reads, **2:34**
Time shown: **8:56**
